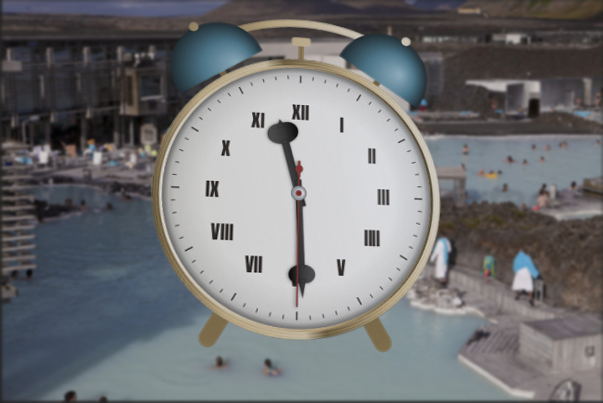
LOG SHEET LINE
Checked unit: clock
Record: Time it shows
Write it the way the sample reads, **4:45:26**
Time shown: **11:29:30**
